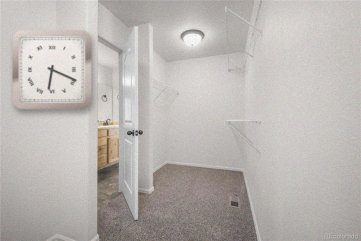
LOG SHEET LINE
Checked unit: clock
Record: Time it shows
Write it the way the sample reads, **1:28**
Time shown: **6:19**
